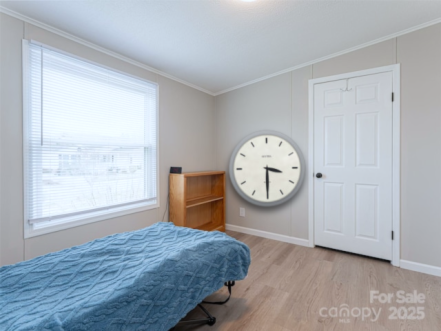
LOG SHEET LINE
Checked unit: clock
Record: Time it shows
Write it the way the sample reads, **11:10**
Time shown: **3:30**
